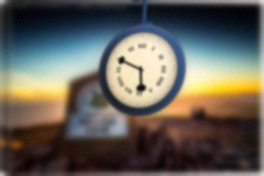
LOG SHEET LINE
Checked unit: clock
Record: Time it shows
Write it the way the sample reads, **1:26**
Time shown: **5:49**
